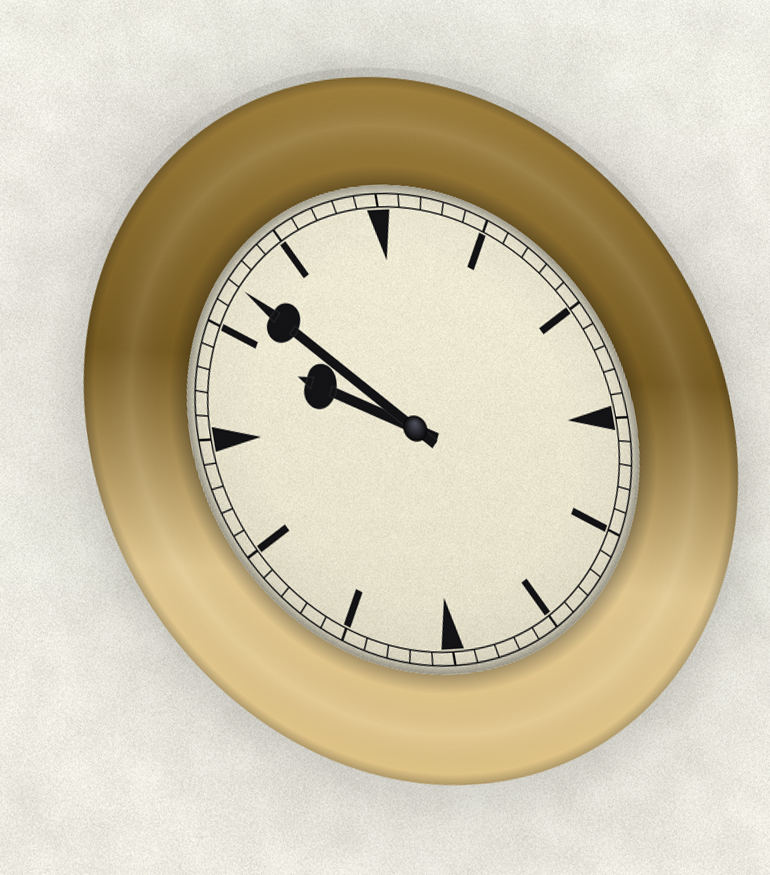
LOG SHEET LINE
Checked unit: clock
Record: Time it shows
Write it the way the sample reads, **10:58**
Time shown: **9:52**
